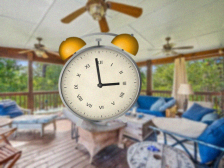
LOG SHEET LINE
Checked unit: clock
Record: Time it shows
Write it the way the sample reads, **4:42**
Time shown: **2:59**
